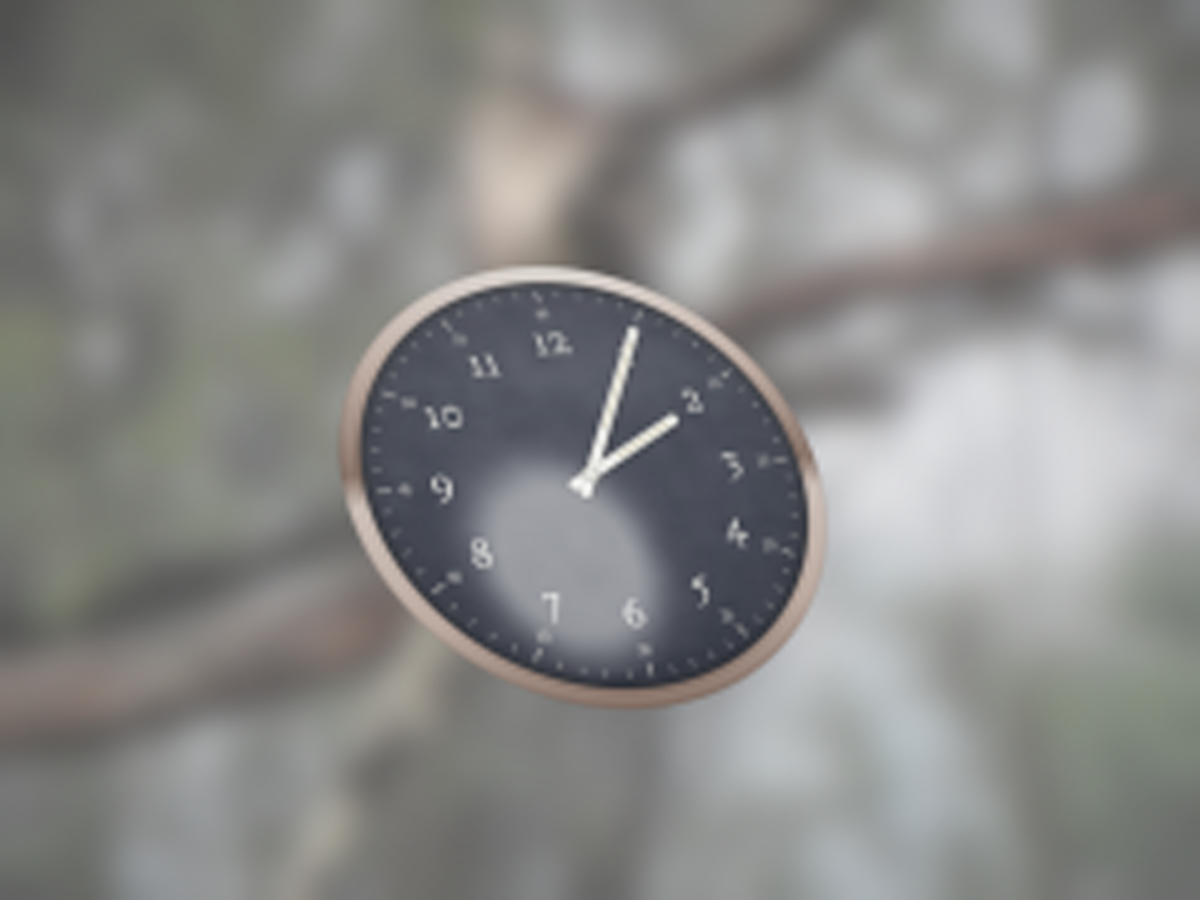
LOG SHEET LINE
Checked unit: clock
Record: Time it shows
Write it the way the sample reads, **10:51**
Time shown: **2:05**
